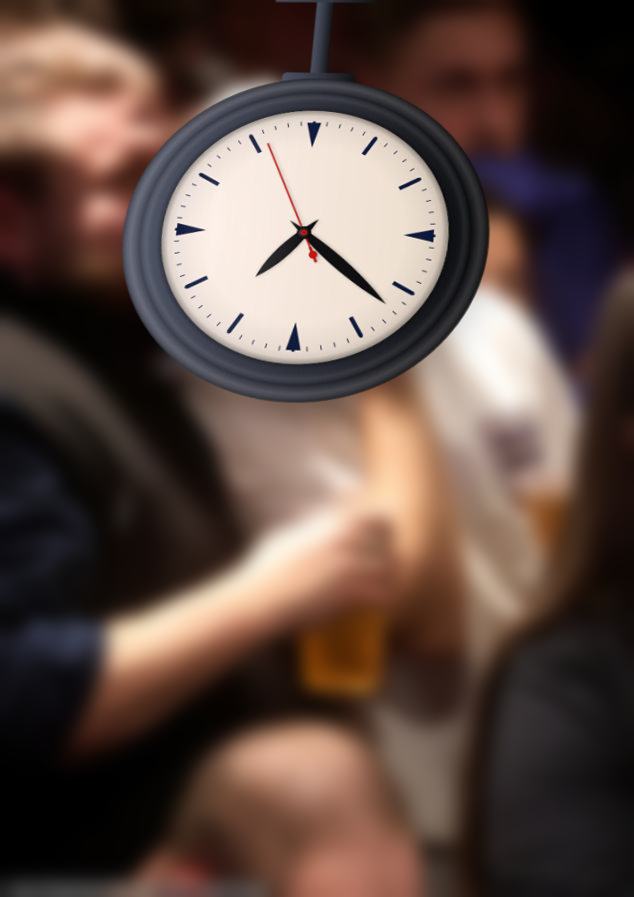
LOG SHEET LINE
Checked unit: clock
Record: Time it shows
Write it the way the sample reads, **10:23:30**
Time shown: **7:21:56**
